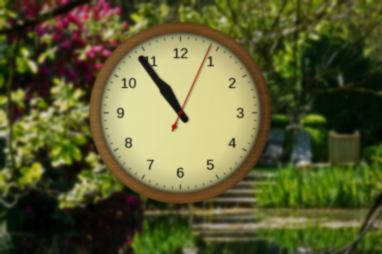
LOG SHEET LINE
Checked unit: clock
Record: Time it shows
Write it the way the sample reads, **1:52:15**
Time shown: **10:54:04**
